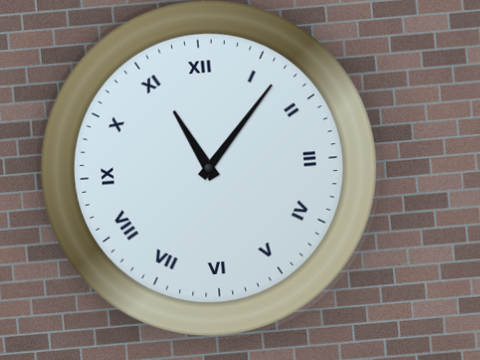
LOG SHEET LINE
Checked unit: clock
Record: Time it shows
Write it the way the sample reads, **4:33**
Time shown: **11:07**
